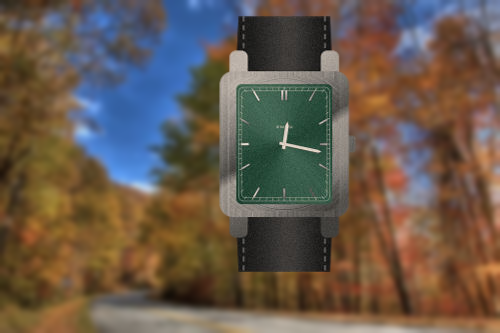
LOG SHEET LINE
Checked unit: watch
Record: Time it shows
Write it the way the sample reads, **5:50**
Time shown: **12:17**
